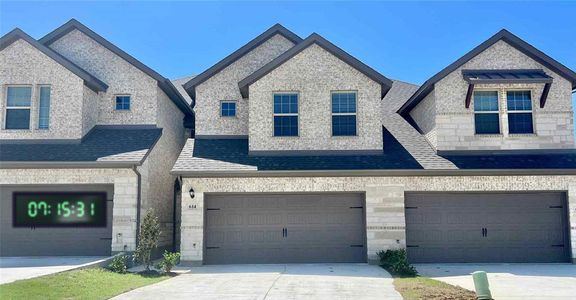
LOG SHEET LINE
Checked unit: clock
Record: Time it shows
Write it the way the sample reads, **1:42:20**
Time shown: **7:15:31**
